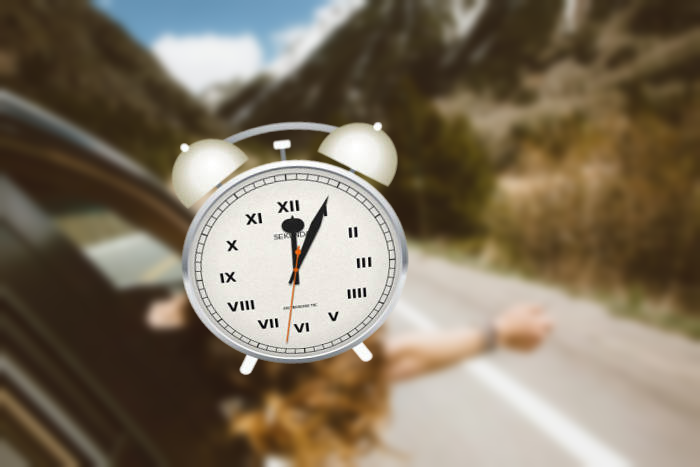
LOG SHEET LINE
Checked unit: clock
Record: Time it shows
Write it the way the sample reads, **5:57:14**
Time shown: **12:04:32**
